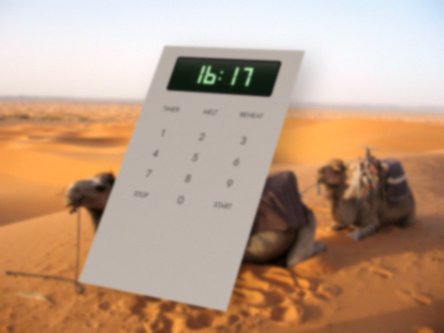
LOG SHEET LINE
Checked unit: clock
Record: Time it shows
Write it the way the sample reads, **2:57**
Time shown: **16:17**
